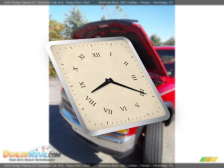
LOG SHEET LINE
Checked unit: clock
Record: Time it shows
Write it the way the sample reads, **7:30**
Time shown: **8:20**
